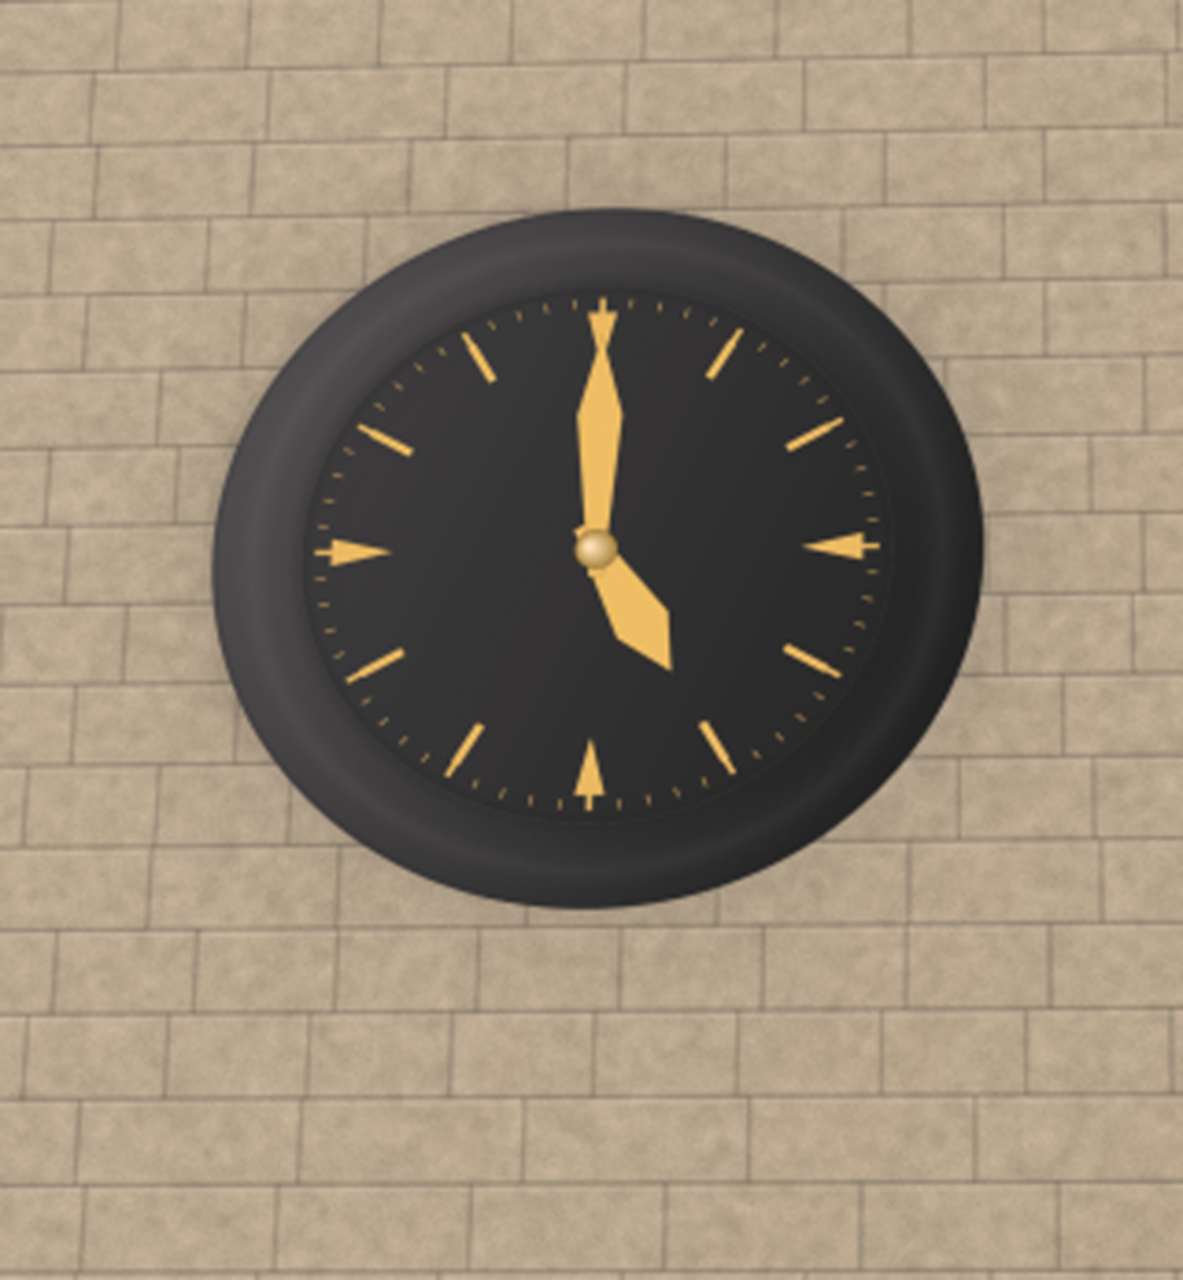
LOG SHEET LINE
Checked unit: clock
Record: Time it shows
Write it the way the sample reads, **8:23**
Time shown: **5:00**
